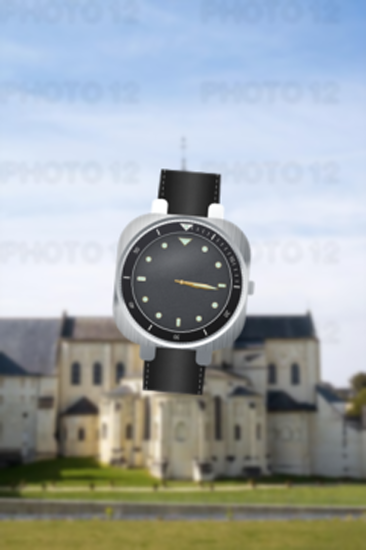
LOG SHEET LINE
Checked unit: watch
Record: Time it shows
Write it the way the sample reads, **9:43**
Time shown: **3:16**
